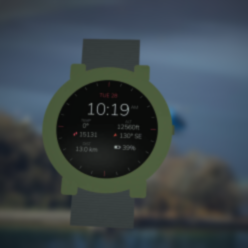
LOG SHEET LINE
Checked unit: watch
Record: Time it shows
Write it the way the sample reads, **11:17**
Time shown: **10:19**
